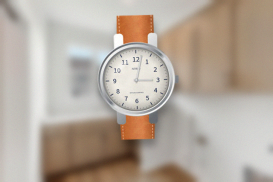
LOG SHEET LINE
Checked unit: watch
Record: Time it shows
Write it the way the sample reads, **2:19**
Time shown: **3:02**
